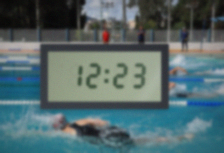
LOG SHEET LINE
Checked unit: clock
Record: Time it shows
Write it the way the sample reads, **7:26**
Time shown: **12:23**
